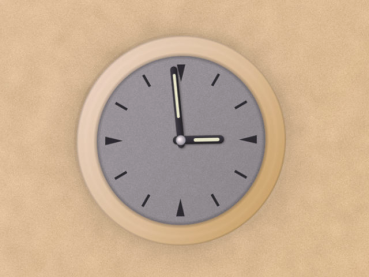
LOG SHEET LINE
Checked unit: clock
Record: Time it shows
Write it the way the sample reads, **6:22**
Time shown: **2:59**
